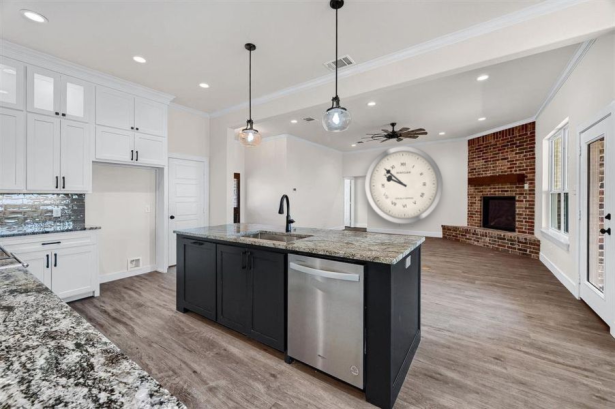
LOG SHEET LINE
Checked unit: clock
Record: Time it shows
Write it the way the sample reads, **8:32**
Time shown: **9:52**
